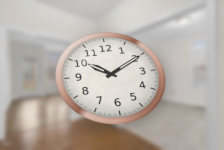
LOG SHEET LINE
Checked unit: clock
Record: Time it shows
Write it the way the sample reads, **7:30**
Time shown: **10:10**
